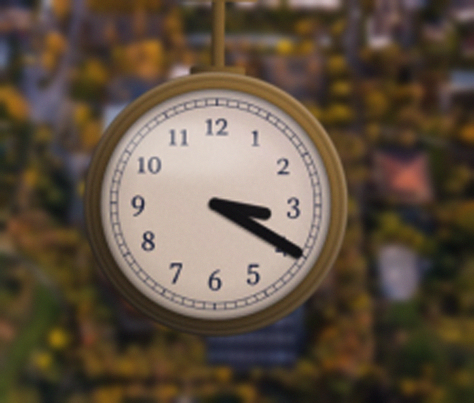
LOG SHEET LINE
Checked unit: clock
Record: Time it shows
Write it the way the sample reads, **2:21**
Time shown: **3:20**
